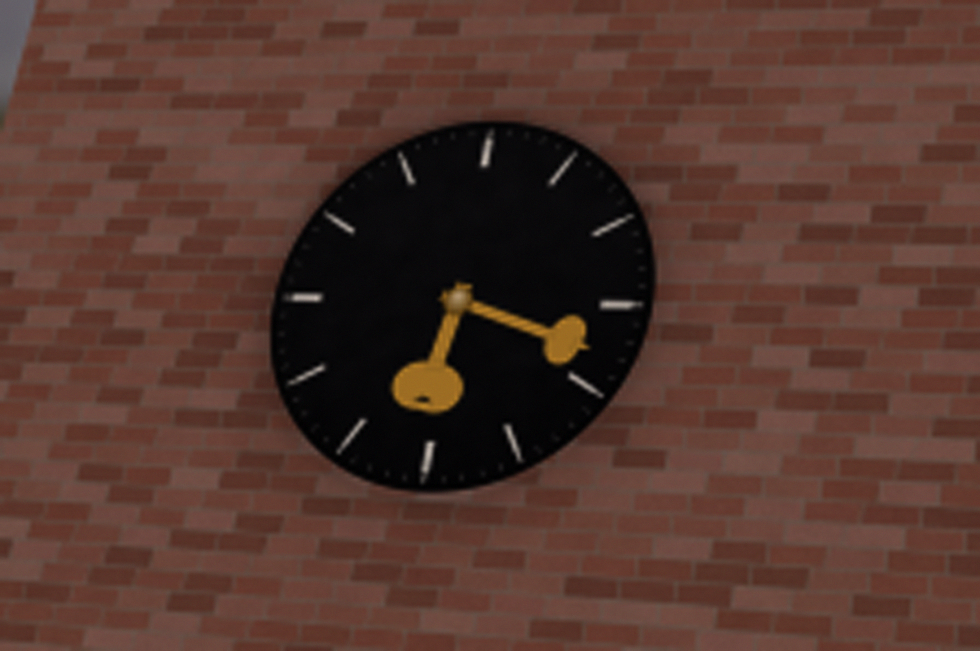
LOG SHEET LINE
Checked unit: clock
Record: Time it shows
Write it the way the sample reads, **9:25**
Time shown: **6:18**
